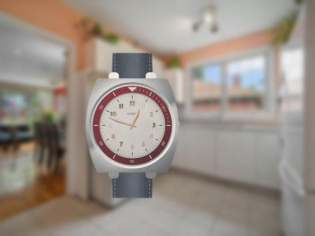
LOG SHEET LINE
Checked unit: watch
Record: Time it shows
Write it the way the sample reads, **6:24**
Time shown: **12:48**
